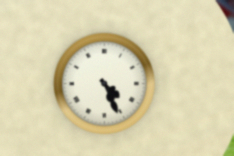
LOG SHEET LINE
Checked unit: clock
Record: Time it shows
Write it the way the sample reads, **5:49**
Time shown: **4:26**
